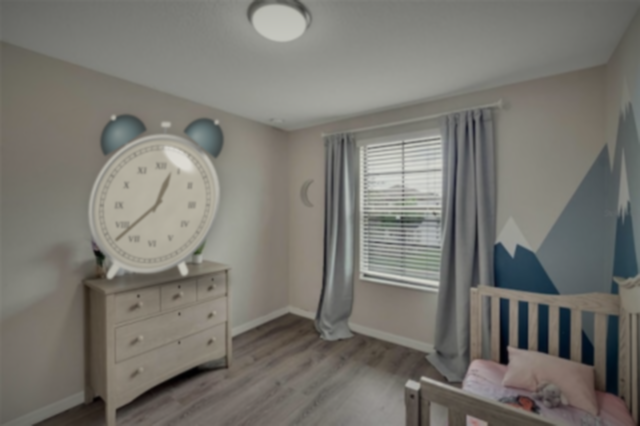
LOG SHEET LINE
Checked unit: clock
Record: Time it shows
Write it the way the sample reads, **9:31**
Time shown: **12:38**
